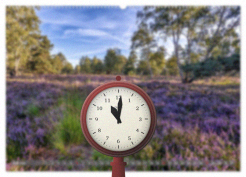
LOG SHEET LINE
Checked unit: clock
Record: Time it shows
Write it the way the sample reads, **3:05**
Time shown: **11:01**
